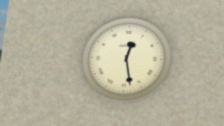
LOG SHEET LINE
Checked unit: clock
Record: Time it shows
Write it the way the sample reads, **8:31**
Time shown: **12:28**
